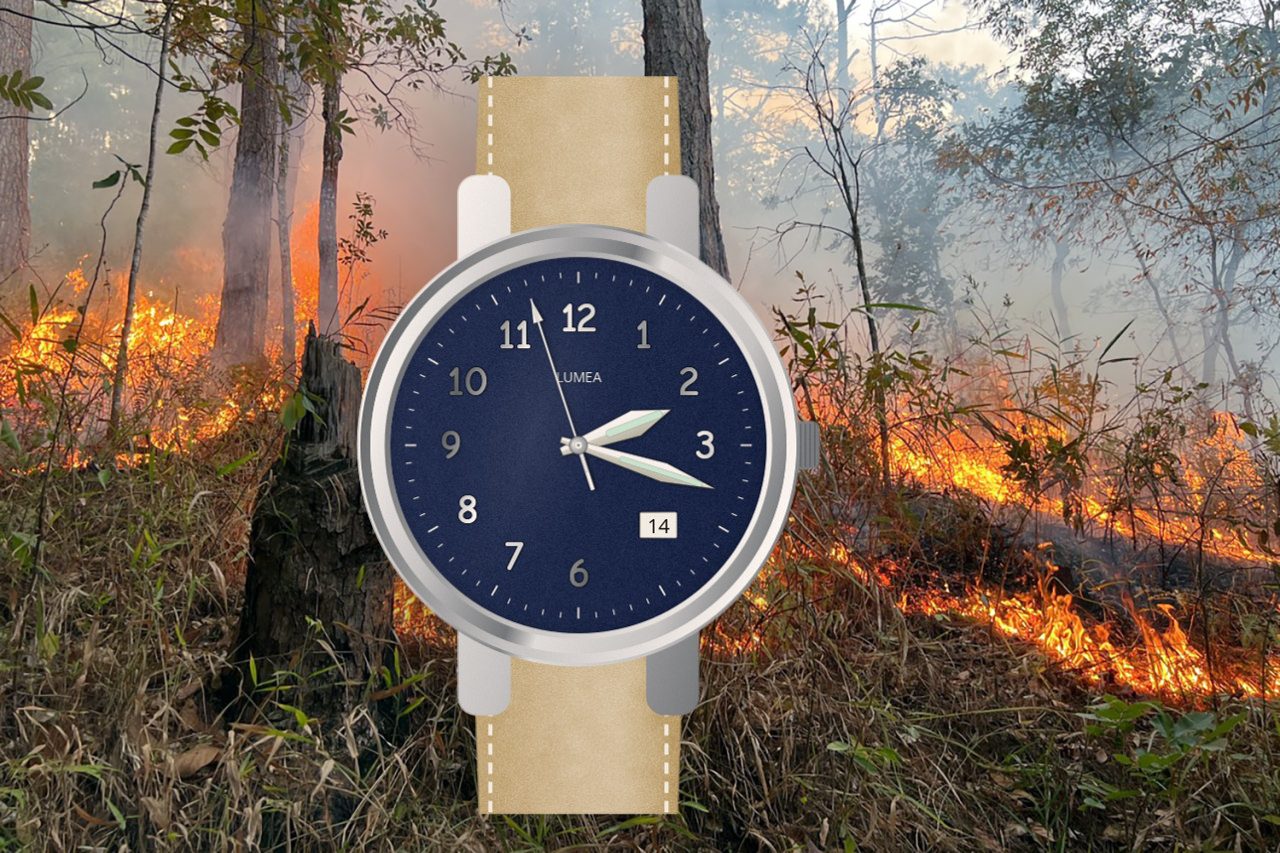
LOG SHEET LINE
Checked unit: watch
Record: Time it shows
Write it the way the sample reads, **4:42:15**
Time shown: **2:17:57**
